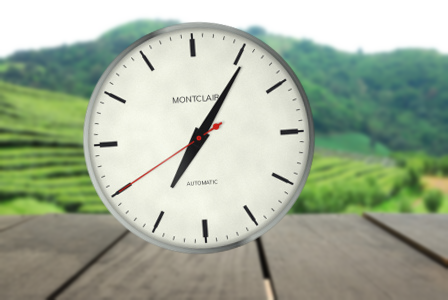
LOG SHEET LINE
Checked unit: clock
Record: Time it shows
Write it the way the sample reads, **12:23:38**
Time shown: **7:05:40**
